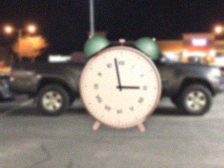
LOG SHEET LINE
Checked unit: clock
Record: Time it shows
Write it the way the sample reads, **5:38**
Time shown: **2:58**
